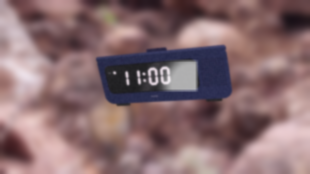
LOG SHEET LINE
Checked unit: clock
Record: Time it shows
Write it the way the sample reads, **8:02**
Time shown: **11:00**
